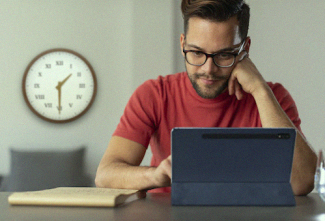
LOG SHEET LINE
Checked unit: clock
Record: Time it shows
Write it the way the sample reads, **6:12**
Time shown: **1:30**
